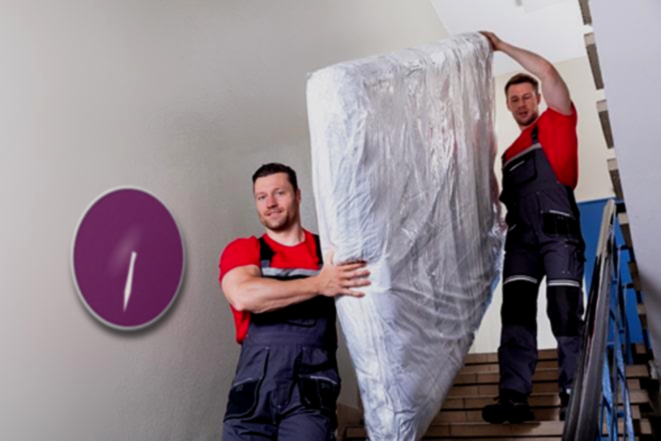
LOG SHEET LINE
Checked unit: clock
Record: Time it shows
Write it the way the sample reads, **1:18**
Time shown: **6:32**
